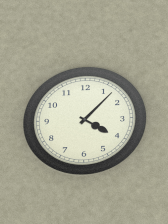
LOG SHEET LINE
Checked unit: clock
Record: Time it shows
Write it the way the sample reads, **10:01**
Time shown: **4:07**
